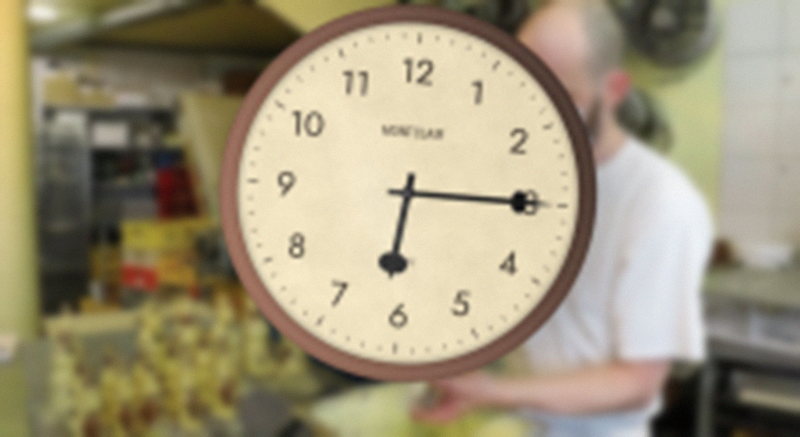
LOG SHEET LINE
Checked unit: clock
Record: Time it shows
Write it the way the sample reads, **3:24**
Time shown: **6:15**
